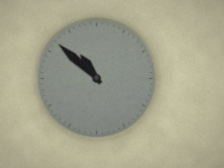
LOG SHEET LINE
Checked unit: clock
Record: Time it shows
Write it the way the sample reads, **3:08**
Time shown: **10:52**
